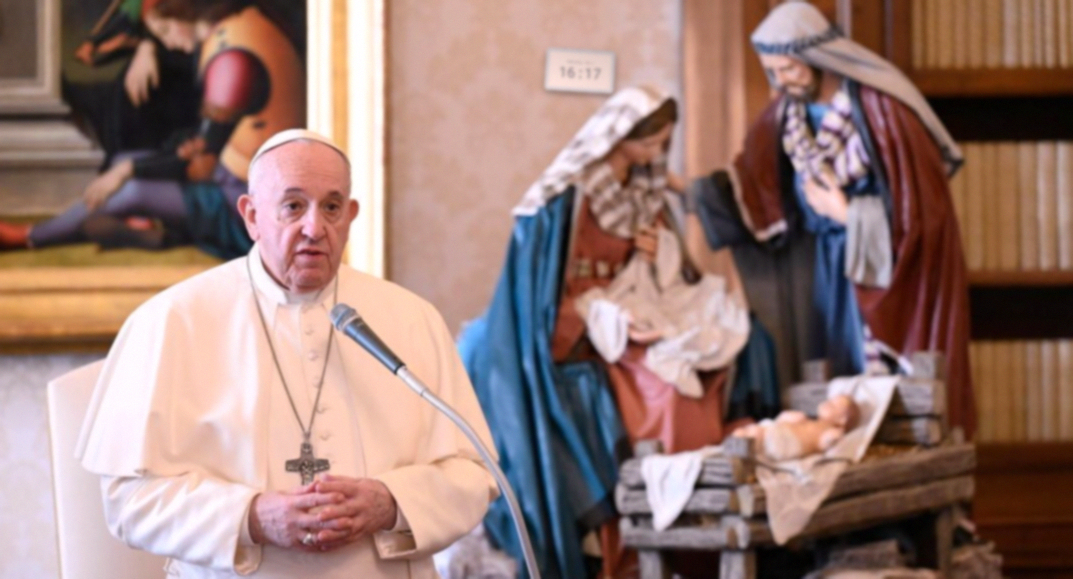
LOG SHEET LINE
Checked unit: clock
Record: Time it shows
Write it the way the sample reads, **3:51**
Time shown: **16:17**
